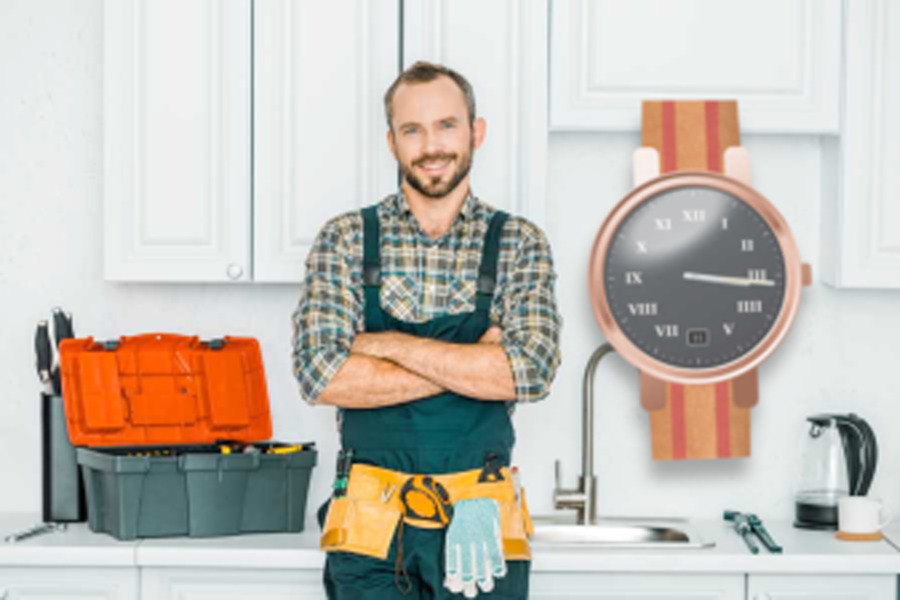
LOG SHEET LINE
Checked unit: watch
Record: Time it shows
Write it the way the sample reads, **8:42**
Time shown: **3:16**
